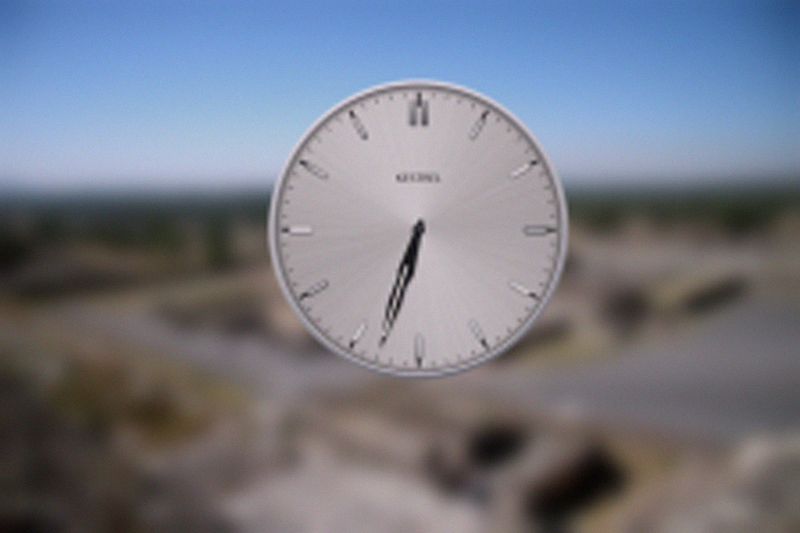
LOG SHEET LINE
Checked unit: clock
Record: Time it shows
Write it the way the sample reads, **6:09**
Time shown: **6:33**
